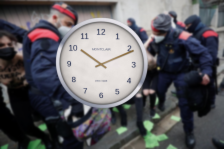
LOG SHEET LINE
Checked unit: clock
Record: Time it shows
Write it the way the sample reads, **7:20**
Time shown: **10:11**
